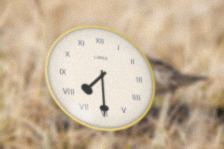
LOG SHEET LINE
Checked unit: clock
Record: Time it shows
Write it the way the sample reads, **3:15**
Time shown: **7:30**
